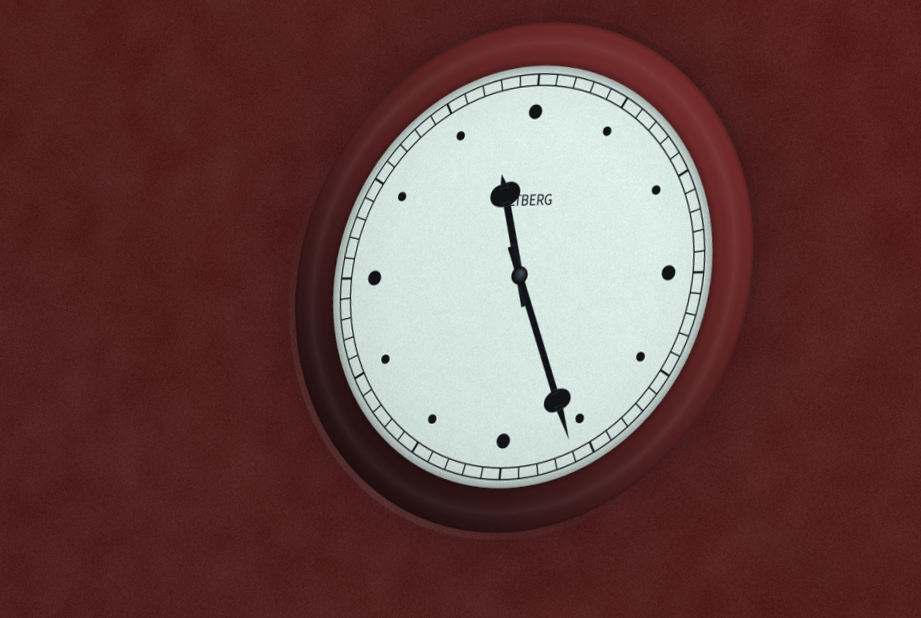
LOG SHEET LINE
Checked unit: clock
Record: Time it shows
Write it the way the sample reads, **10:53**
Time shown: **11:26**
